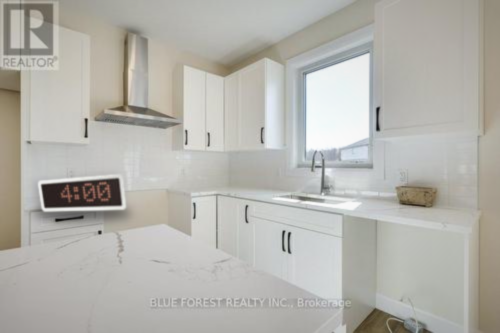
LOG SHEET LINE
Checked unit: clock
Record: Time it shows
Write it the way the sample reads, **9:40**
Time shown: **4:00**
